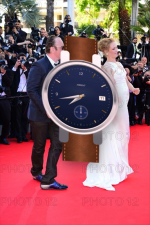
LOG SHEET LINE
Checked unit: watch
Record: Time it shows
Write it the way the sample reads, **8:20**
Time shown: **7:43**
